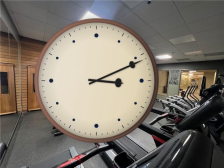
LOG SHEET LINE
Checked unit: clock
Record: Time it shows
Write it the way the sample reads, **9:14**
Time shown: **3:11**
